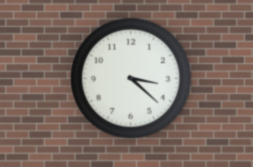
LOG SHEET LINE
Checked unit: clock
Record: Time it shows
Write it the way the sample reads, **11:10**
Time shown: **3:22**
